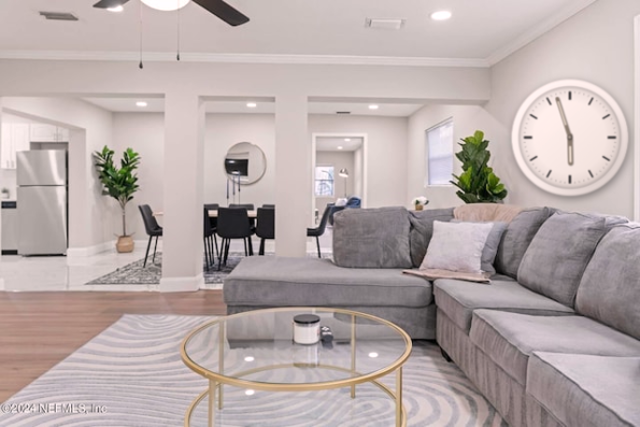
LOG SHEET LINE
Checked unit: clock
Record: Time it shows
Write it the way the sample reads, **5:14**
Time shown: **5:57**
